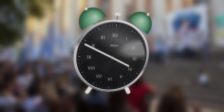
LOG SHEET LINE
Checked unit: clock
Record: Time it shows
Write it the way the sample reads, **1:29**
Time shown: **3:49**
